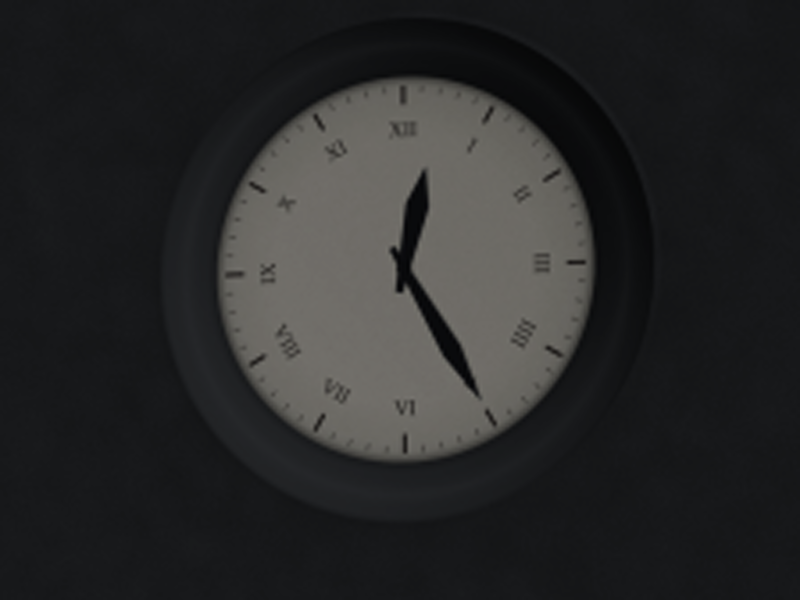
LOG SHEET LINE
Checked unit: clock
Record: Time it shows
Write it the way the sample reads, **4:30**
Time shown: **12:25**
